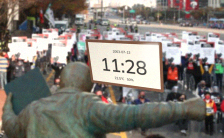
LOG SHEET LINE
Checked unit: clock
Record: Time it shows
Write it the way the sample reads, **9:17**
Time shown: **11:28**
